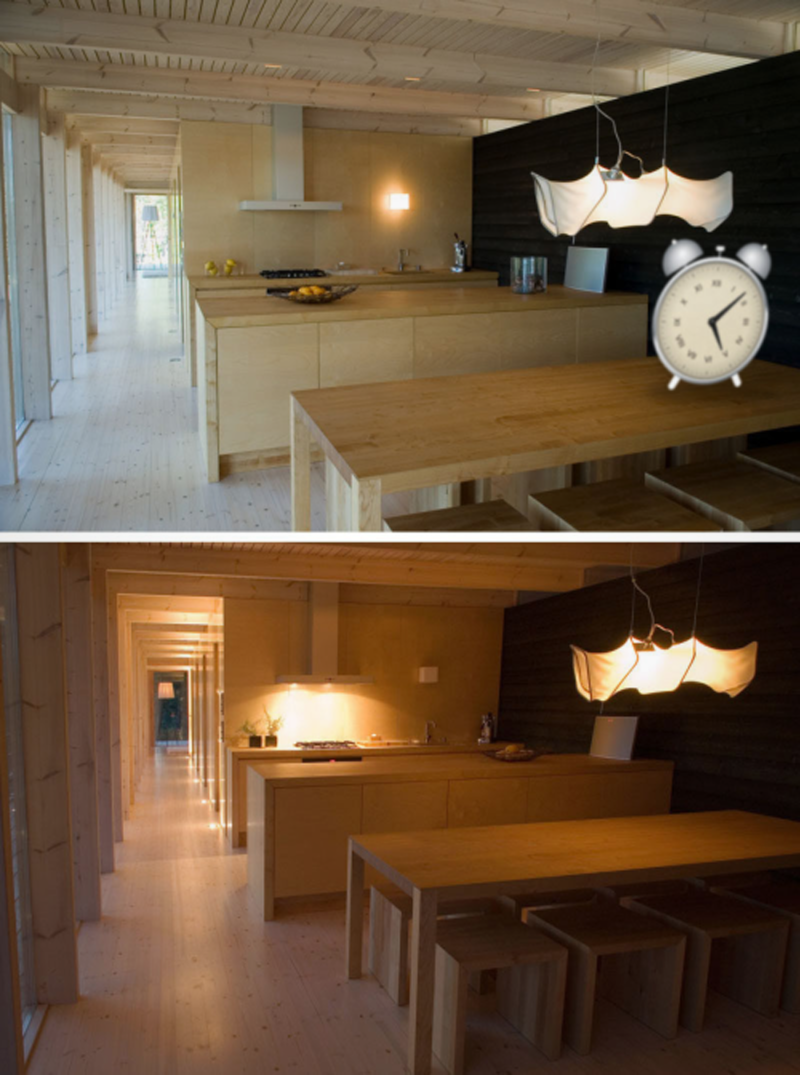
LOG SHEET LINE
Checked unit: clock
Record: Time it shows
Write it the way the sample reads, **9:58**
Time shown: **5:08**
